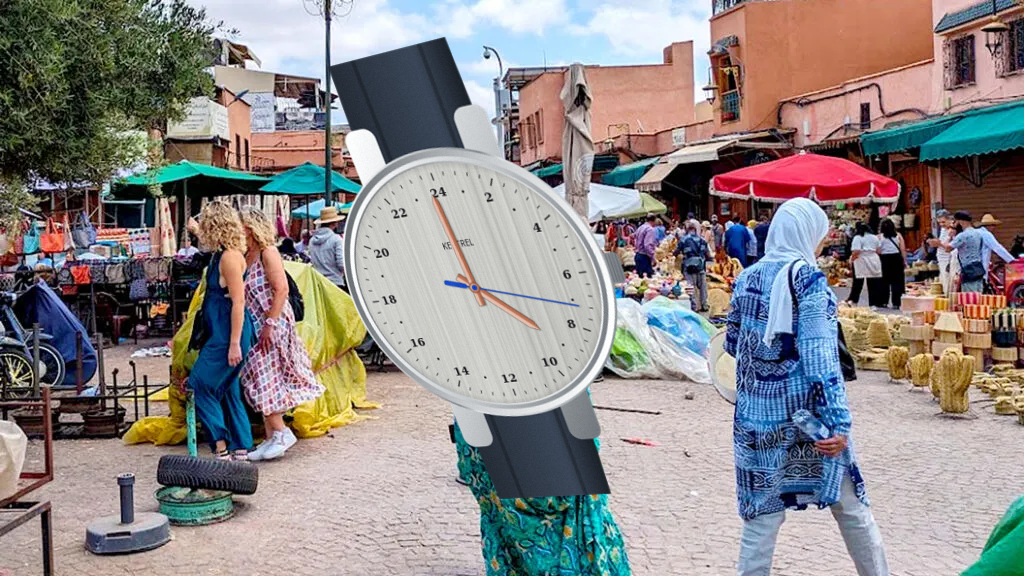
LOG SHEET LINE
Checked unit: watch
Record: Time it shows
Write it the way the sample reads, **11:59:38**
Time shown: **8:59:18**
